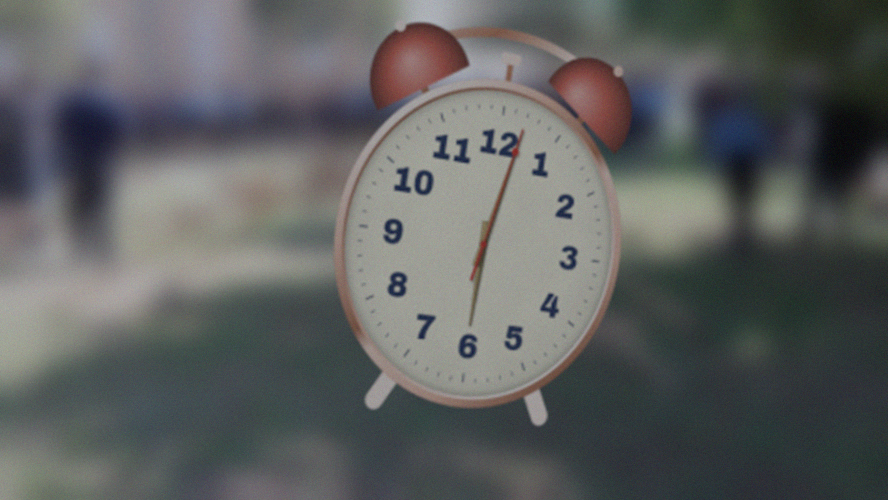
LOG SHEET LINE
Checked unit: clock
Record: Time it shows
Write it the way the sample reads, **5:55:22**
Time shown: **6:02:02**
